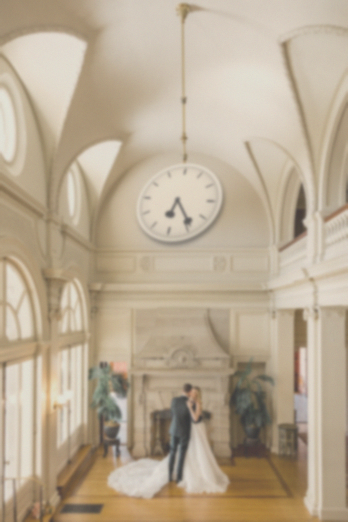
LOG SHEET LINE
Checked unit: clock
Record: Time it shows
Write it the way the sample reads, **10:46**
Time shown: **6:24**
